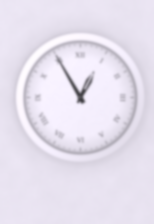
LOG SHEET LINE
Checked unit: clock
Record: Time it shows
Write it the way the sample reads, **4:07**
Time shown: **12:55**
